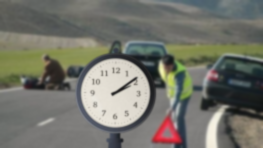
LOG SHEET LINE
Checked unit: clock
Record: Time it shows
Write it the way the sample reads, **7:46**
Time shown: **2:09**
